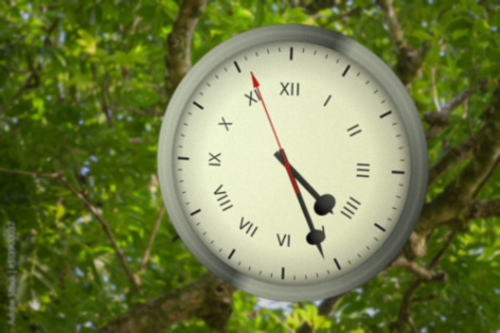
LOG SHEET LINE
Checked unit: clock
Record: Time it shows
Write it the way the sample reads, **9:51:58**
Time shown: **4:25:56**
